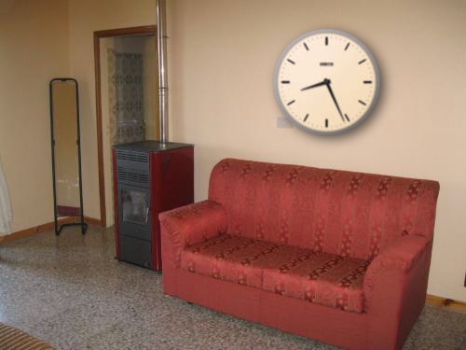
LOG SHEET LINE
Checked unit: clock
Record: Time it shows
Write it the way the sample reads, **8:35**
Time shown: **8:26**
